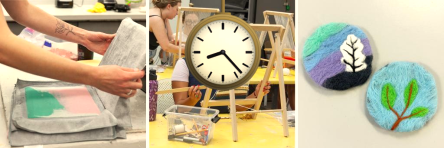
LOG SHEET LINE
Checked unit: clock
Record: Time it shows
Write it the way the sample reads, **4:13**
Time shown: **8:23**
